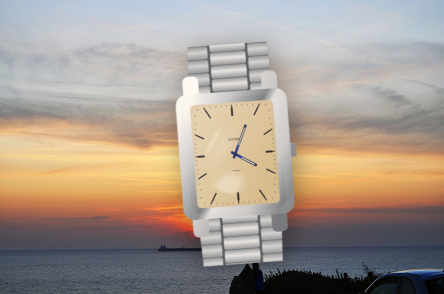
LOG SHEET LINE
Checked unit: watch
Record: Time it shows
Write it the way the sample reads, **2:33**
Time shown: **4:04**
